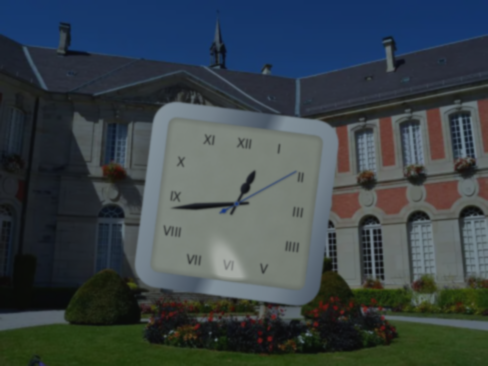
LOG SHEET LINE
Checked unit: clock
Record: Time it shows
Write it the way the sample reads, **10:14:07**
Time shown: **12:43:09**
